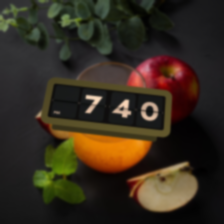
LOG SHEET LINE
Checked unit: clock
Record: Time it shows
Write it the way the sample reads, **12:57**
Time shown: **7:40**
